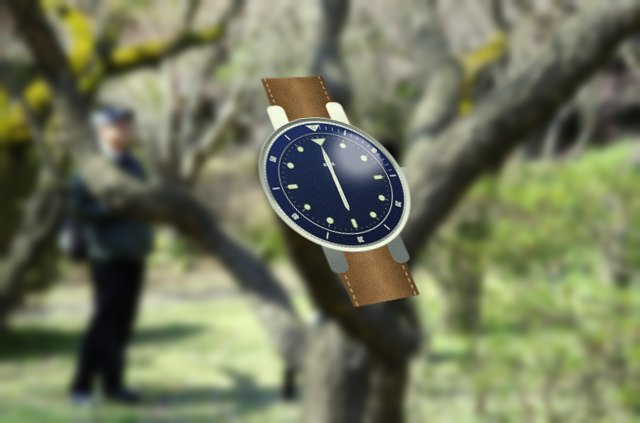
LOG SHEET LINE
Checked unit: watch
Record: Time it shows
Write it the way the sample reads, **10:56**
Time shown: **6:00**
